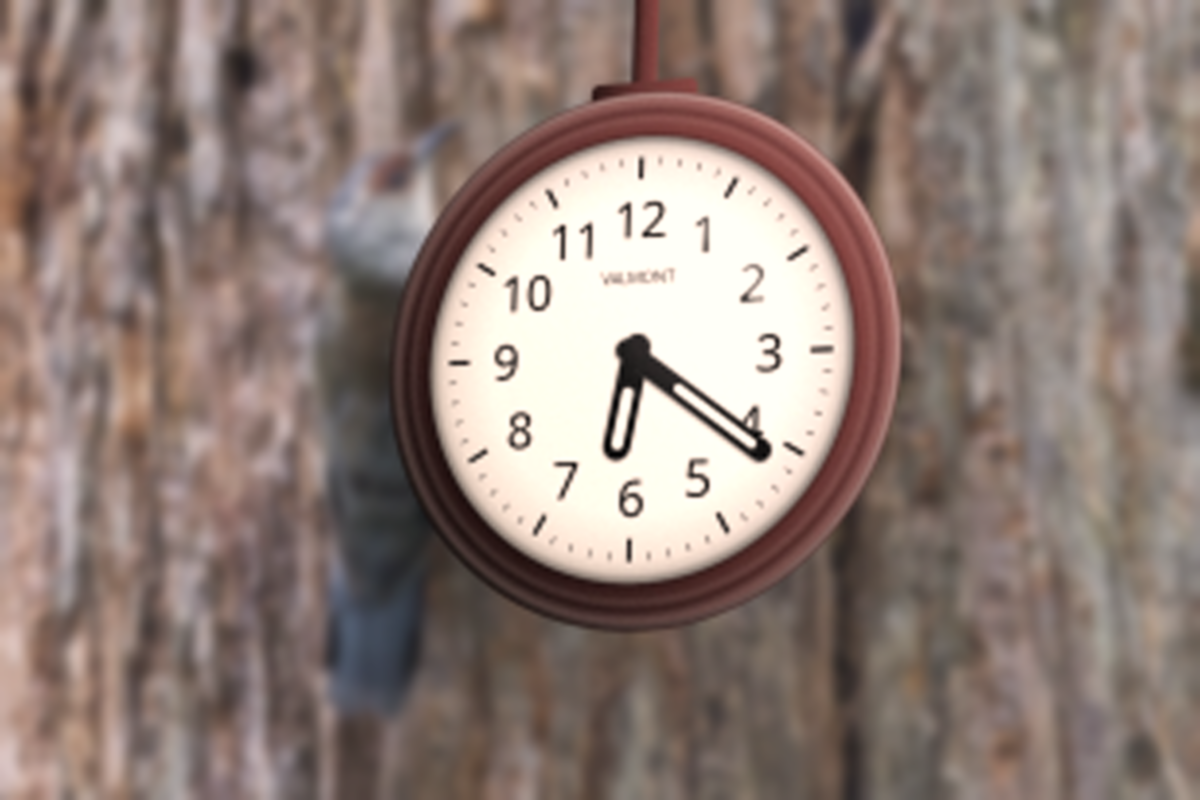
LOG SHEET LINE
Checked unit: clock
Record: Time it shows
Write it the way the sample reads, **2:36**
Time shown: **6:21**
